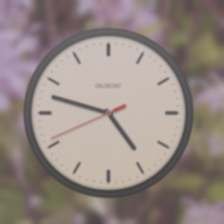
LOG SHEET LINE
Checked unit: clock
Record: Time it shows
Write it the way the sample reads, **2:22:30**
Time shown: **4:47:41**
